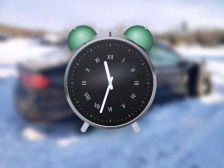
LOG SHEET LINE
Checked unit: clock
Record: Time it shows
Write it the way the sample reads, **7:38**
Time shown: **11:33**
